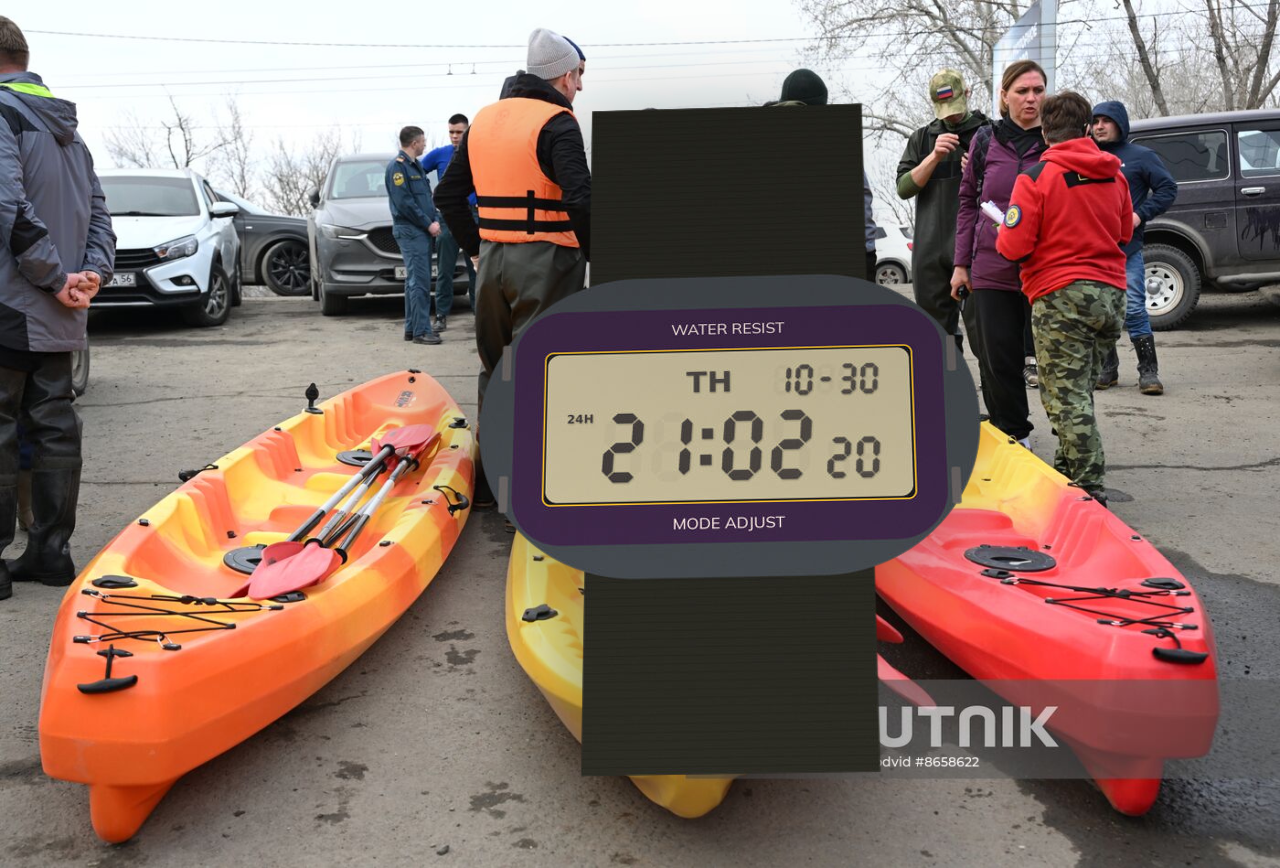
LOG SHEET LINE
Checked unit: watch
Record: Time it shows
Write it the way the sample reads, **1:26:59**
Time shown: **21:02:20**
